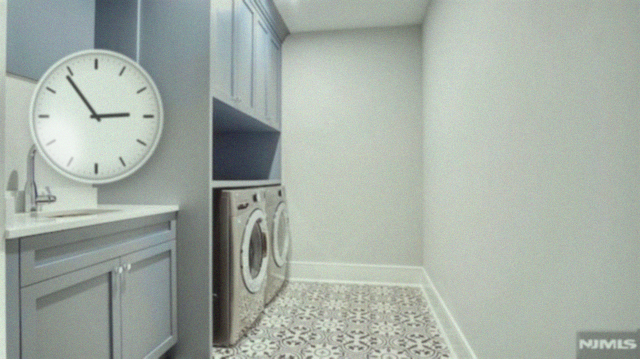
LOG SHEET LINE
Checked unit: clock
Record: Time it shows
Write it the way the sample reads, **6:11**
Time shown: **2:54**
